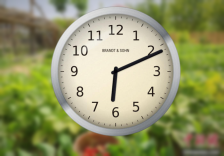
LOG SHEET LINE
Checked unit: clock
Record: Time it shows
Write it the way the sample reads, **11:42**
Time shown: **6:11**
